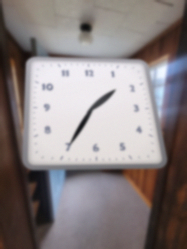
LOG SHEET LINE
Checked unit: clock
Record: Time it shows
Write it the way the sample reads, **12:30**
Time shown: **1:35**
